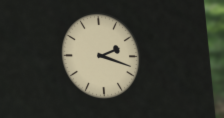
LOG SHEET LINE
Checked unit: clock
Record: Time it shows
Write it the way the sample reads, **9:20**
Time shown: **2:18**
